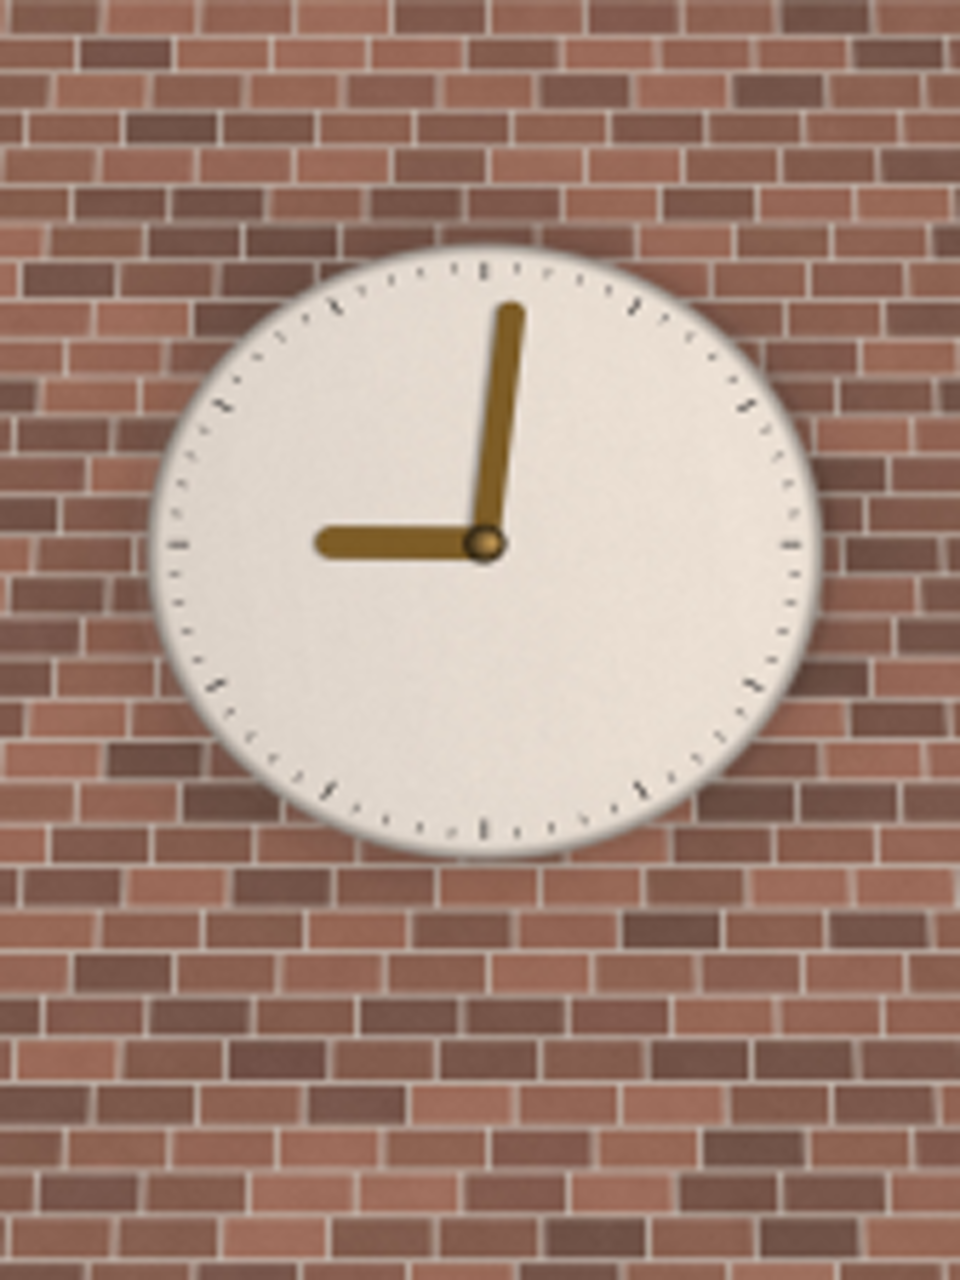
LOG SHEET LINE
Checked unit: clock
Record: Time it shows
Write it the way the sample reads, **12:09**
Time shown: **9:01**
